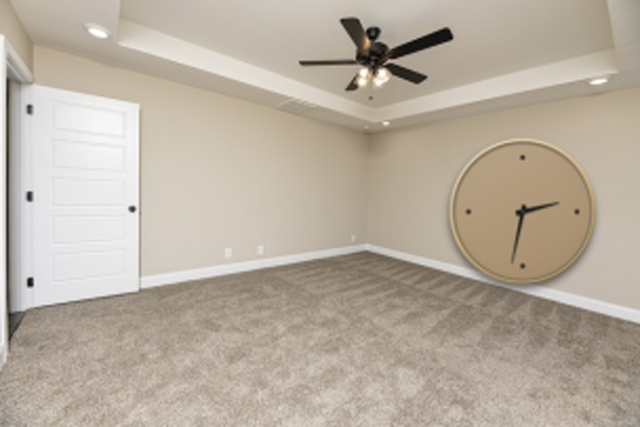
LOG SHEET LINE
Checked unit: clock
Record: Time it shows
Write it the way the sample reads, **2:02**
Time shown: **2:32**
